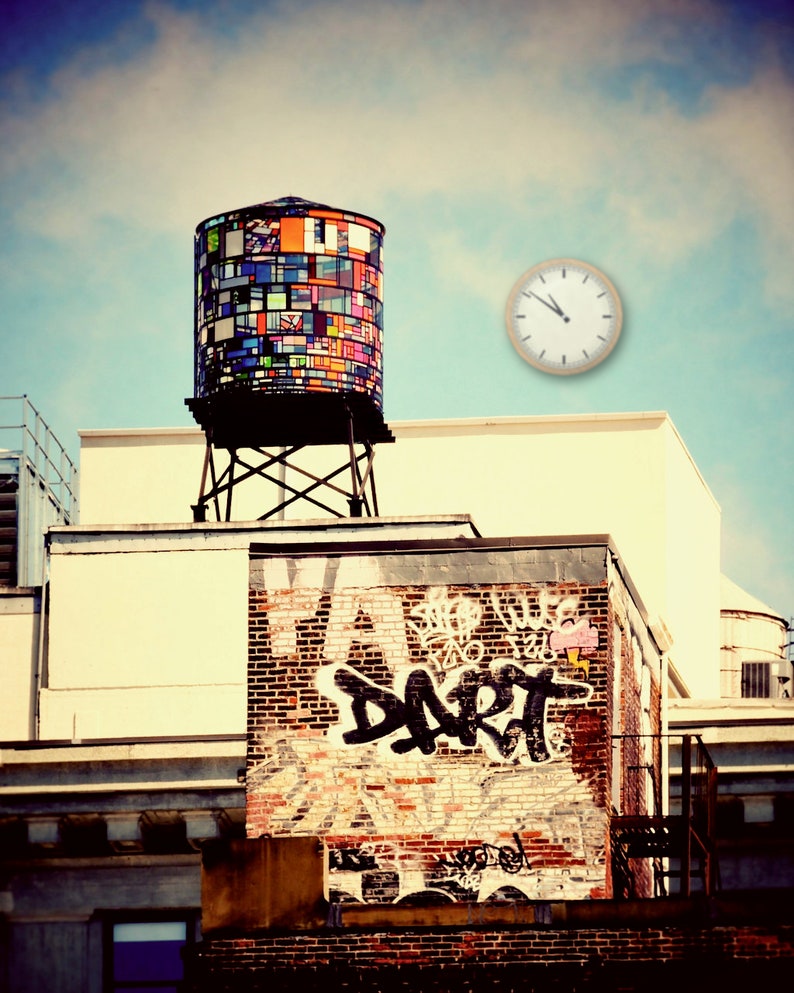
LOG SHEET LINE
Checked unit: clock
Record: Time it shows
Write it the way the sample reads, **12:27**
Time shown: **10:51**
